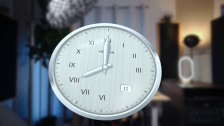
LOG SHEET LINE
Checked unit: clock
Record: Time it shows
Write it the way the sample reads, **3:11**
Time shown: **8:00**
